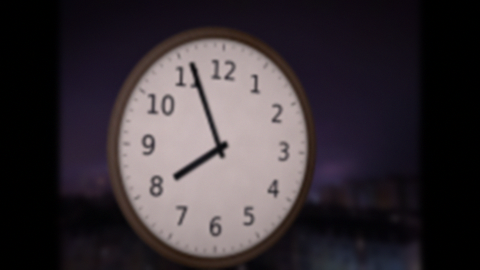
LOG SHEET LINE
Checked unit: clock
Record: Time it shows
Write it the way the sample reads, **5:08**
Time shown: **7:56**
